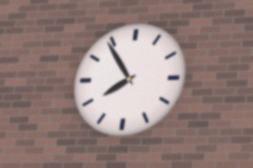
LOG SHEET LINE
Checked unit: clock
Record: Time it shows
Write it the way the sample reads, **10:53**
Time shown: **7:54**
